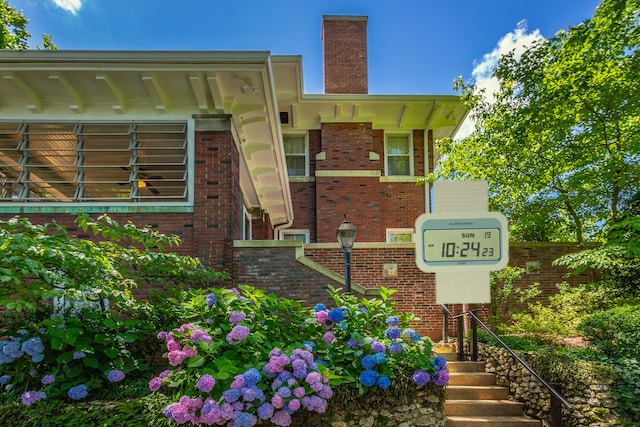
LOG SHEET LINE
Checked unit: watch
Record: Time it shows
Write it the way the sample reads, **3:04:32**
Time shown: **10:24:23**
